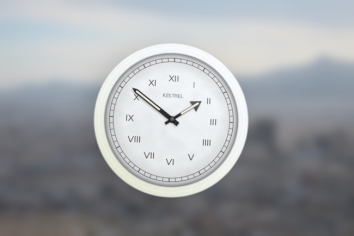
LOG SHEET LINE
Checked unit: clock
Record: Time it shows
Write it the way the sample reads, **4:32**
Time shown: **1:51**
